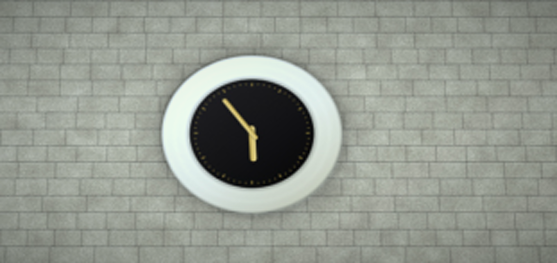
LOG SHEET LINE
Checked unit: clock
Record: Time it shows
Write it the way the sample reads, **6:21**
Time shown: **5:54**
